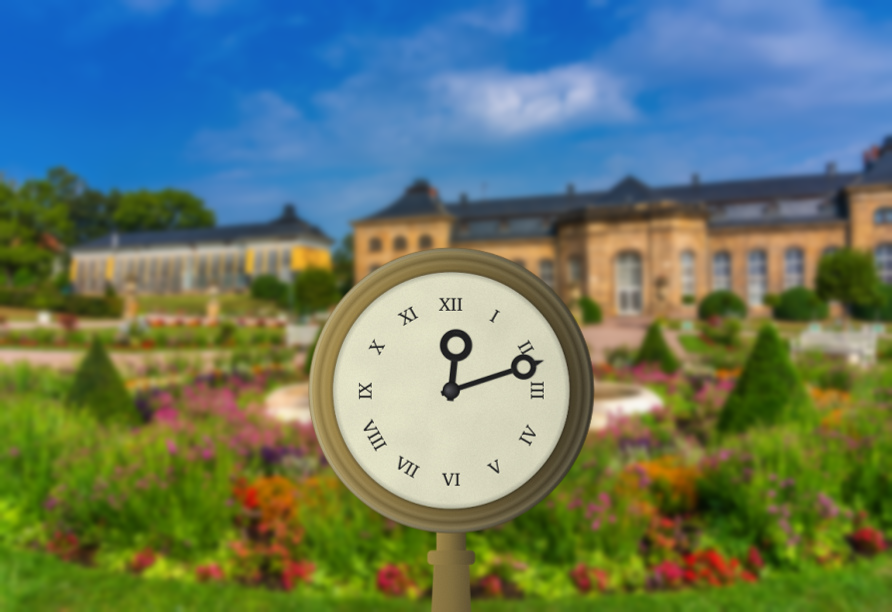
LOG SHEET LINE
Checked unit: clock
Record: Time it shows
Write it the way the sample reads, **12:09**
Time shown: **12:12**
